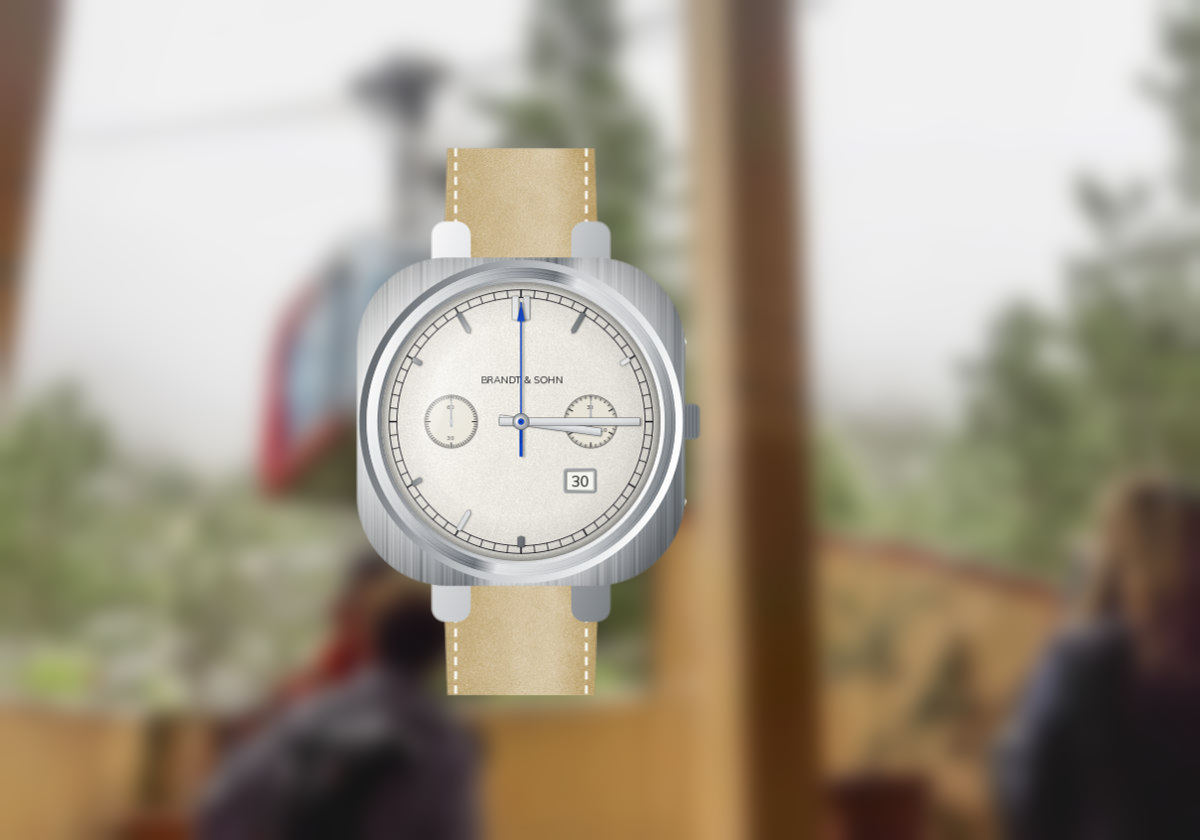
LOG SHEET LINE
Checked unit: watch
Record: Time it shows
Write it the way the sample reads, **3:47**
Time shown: **3:15**
